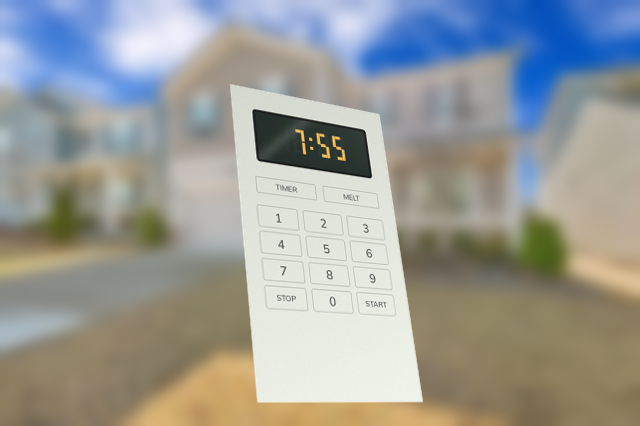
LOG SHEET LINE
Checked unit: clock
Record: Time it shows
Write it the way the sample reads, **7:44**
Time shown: **7:55**
